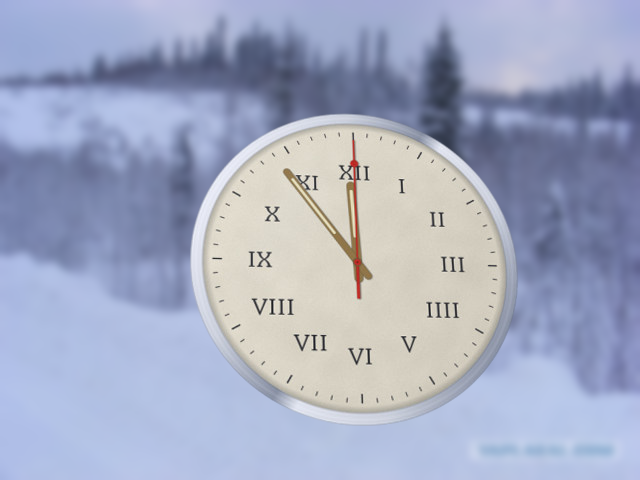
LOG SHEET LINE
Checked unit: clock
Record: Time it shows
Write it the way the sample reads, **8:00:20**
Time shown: **11:54:00**
